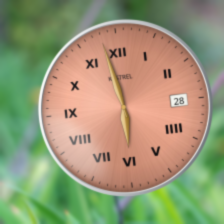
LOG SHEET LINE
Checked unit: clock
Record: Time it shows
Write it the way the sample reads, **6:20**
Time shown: **5:58**
